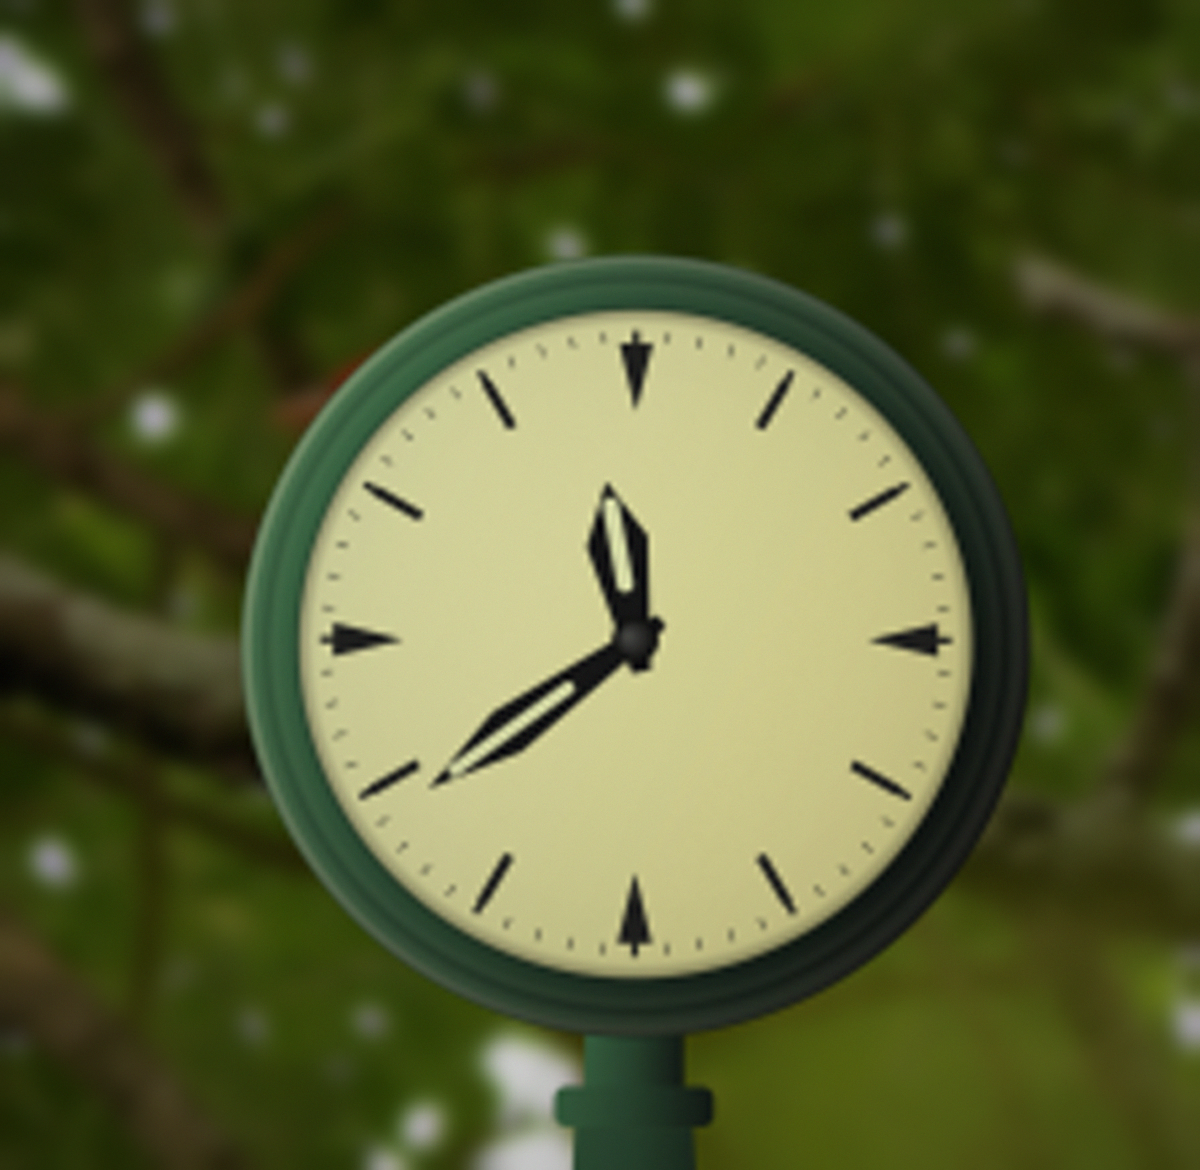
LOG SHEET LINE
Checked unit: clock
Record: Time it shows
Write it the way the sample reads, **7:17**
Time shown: **11:39**
